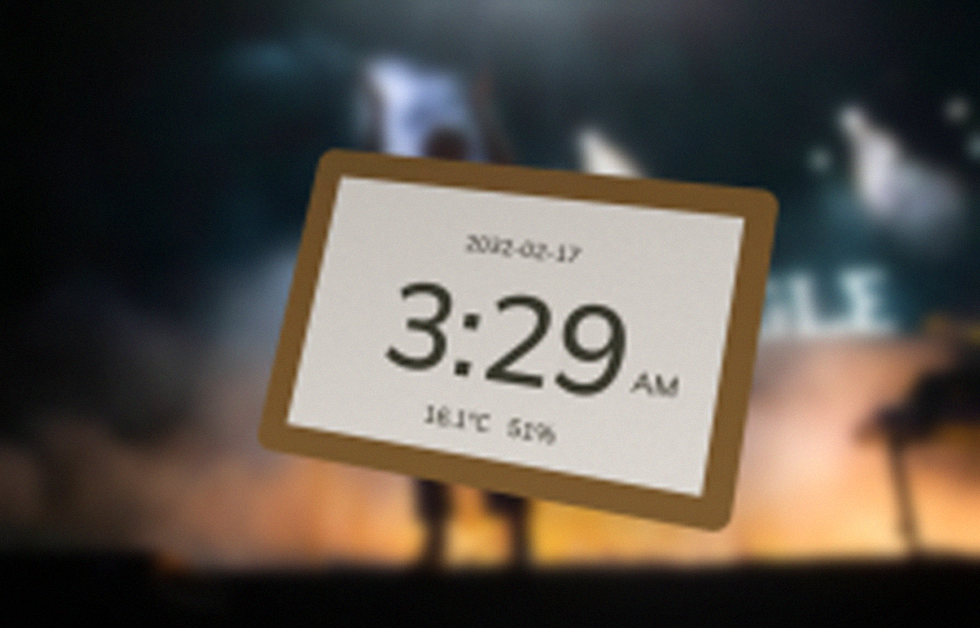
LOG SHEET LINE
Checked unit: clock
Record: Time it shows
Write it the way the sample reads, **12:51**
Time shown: **3:29**
